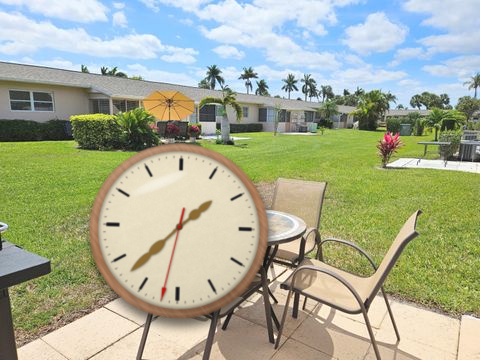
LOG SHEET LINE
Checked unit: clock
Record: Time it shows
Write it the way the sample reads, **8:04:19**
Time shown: **1:37:32**
